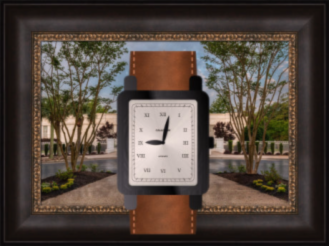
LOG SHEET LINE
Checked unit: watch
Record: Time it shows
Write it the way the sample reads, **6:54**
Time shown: **9:02**
